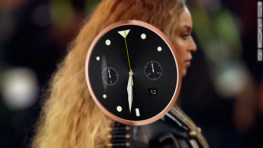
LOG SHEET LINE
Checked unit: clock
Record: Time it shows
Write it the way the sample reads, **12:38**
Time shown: **6:32**
